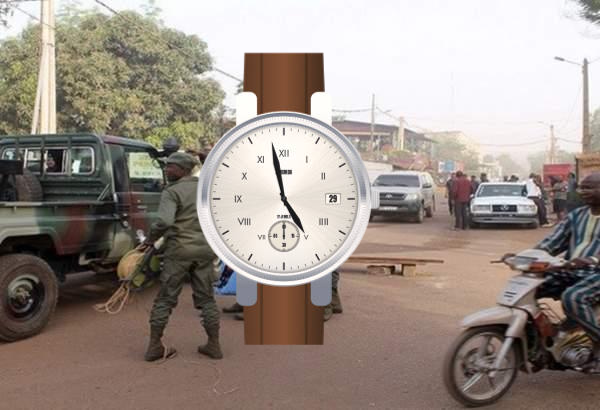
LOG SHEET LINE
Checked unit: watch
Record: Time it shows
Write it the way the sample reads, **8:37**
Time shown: **4:58**
